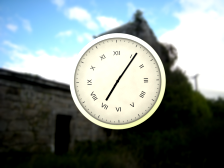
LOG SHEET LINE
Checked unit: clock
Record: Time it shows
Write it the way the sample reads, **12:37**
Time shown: **7:06**
